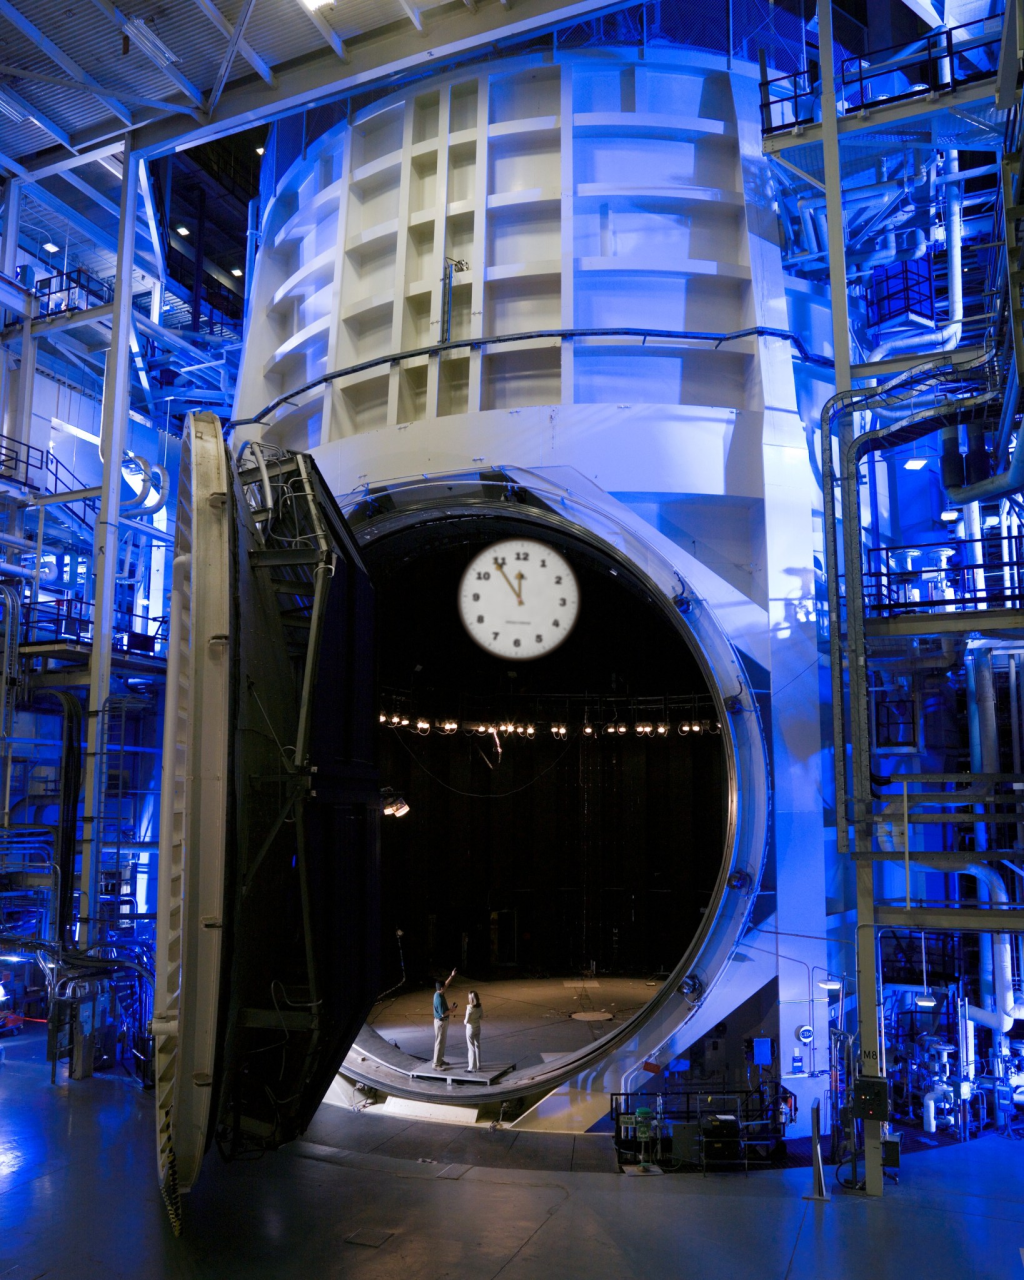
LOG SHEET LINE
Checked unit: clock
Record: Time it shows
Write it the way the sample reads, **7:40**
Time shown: **11:54**
